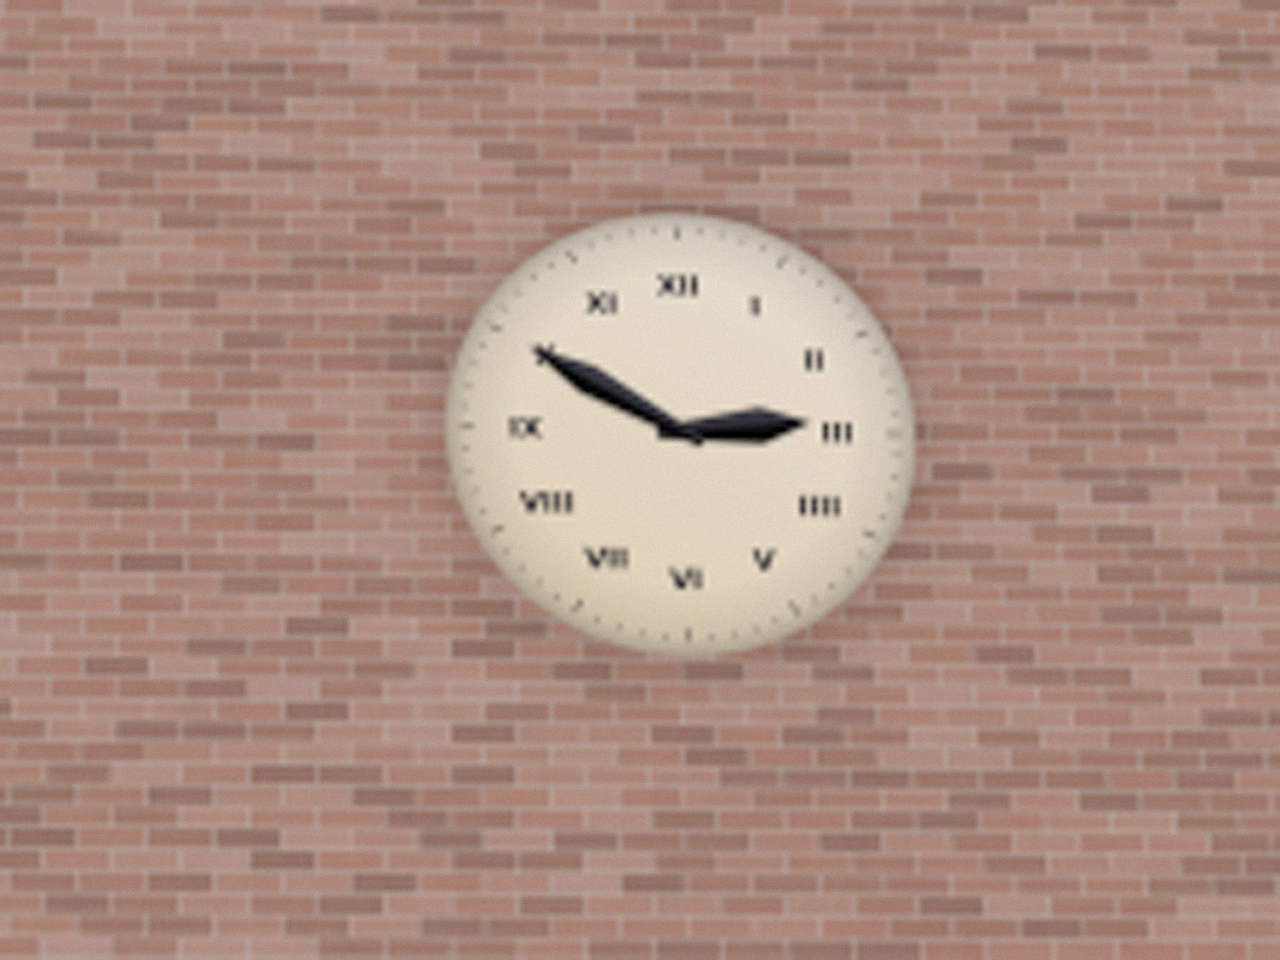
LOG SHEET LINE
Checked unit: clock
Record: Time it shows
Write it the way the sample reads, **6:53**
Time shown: **2:50**
